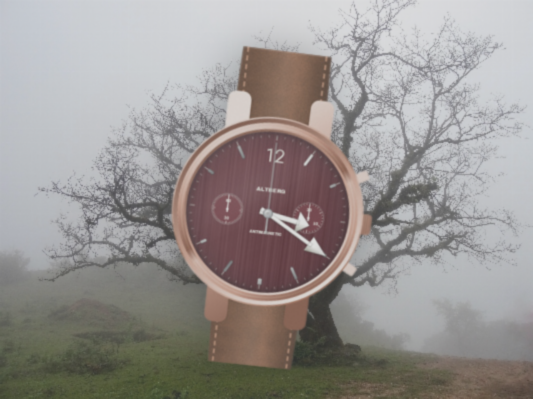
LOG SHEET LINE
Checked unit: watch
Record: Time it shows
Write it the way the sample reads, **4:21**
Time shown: **3:20**
